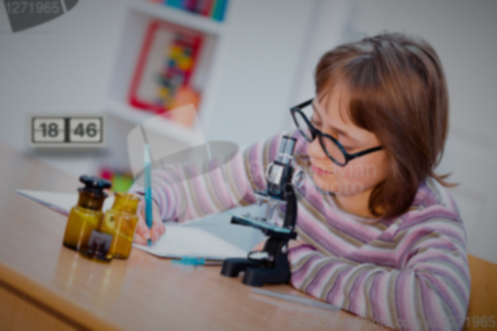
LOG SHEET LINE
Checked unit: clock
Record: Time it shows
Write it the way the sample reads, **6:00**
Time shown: **18:46**
